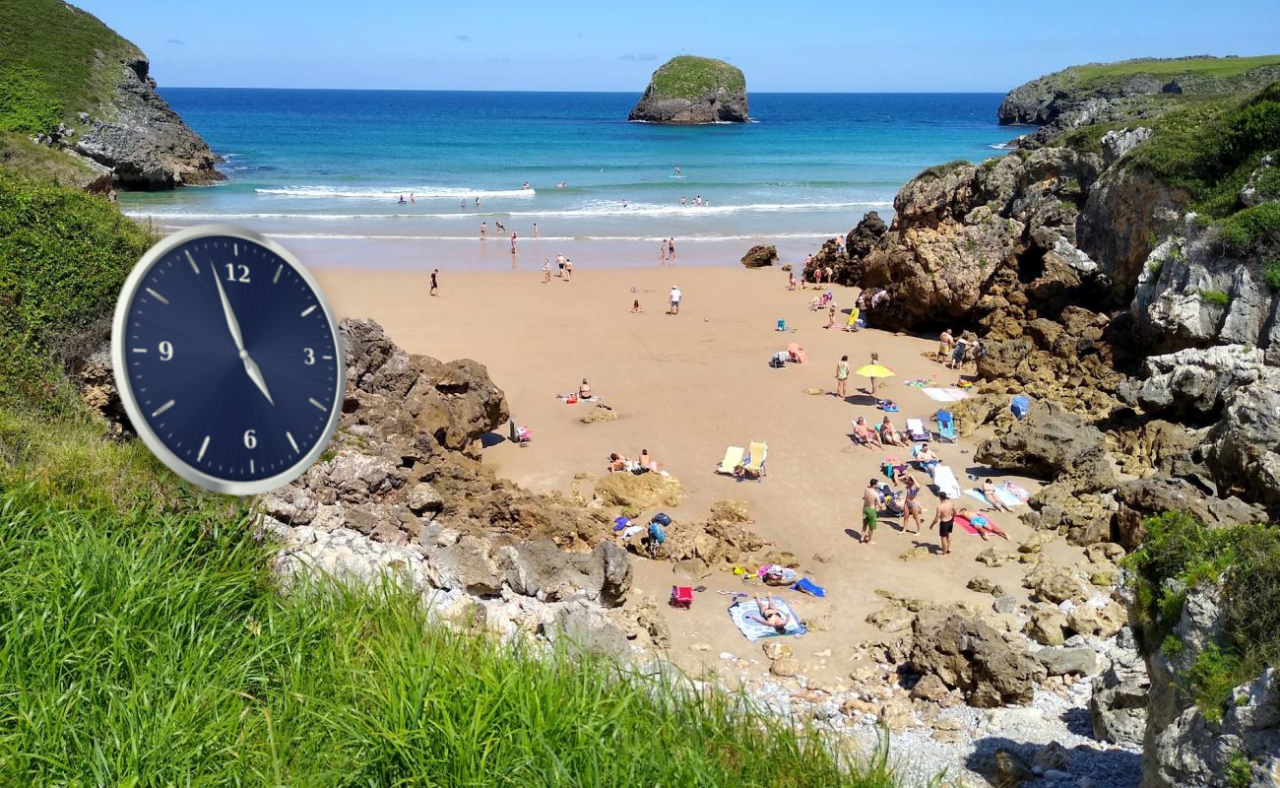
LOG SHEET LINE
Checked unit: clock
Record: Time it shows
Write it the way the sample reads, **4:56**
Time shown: **4:57**
